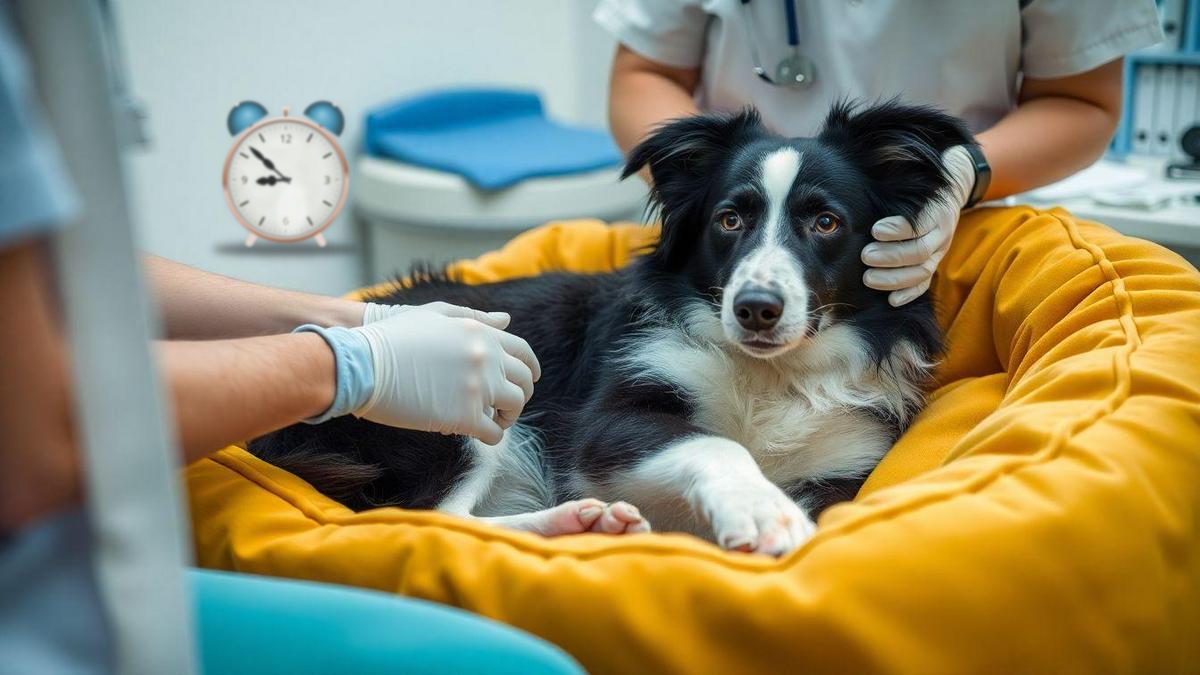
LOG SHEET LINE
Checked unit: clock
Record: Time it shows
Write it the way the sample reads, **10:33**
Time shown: **8:52**
